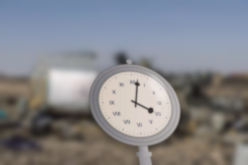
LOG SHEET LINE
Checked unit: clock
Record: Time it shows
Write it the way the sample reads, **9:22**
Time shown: **4:02**
